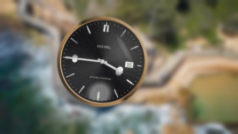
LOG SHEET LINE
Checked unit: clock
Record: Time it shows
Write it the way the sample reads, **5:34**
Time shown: **3:45**
